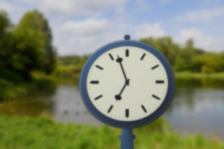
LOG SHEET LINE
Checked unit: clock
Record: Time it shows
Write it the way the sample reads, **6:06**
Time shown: **6:57**
